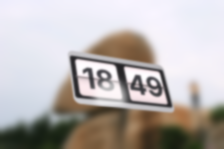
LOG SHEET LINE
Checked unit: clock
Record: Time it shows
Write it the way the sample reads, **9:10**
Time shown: **18:49**
